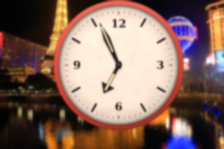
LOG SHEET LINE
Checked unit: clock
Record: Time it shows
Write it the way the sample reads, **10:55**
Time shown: **6:56**
